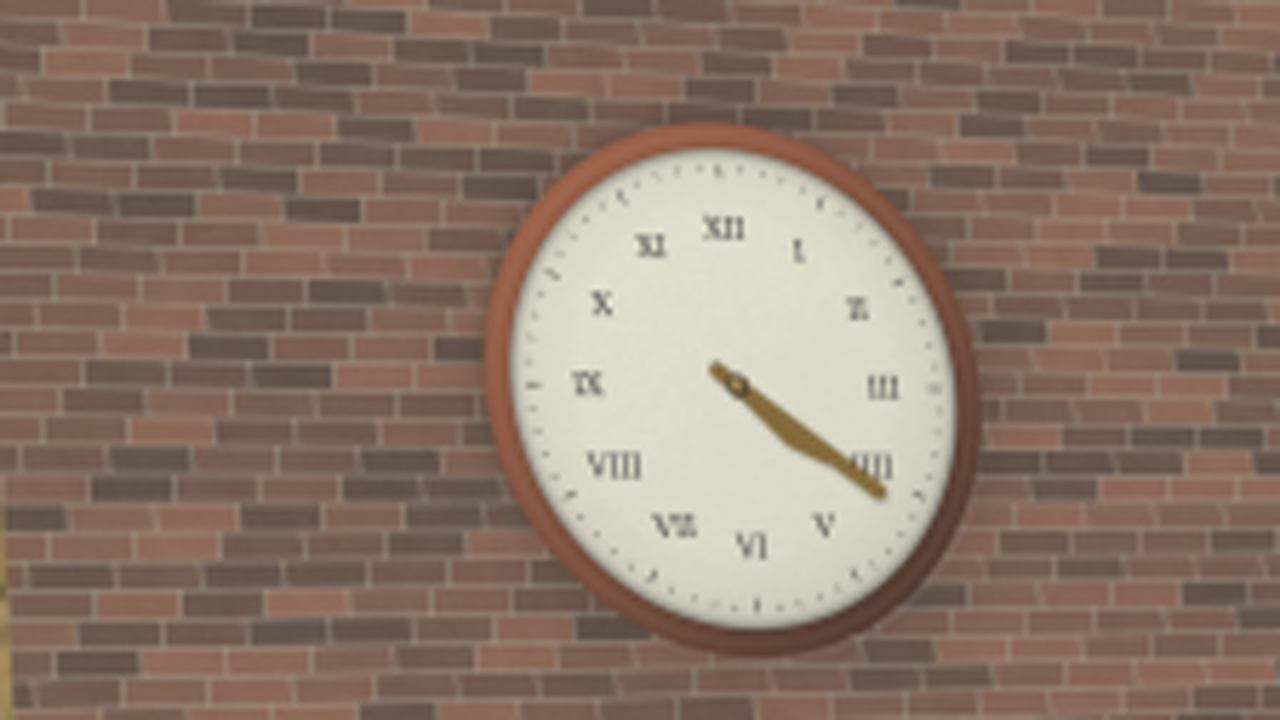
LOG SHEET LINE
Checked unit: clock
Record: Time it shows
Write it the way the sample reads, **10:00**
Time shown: **4:21**
